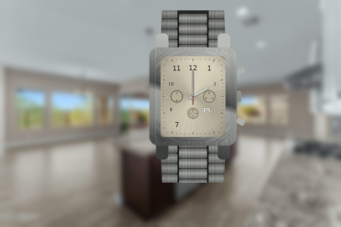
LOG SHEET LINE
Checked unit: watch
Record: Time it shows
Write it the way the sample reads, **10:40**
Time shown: **2:00**
